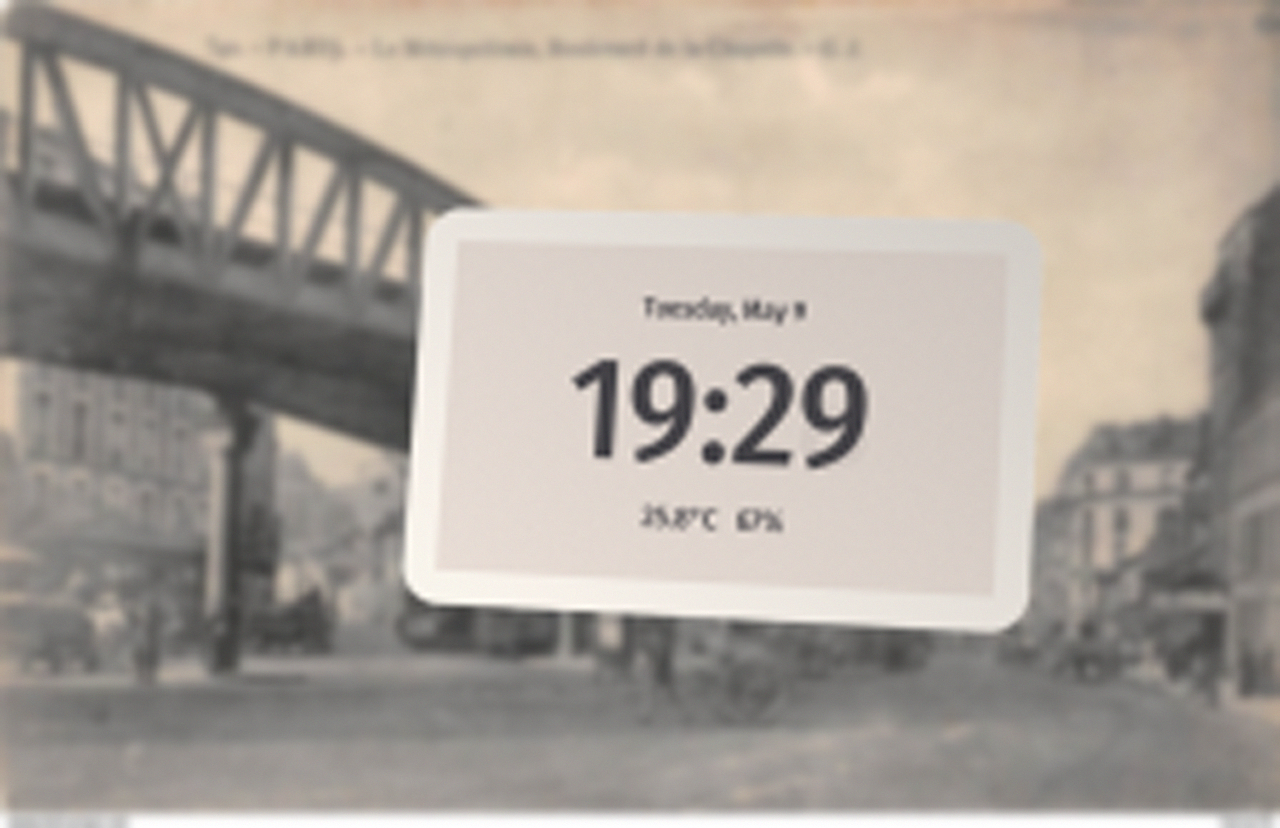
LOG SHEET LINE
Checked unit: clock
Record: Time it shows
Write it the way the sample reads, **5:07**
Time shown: **19:29**
